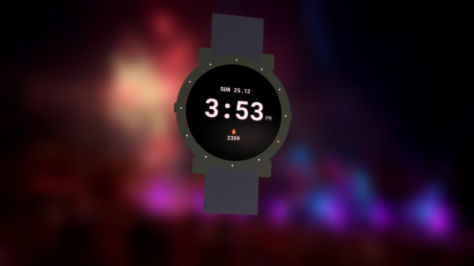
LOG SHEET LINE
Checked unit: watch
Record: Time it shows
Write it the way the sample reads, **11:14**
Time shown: **3:53**
